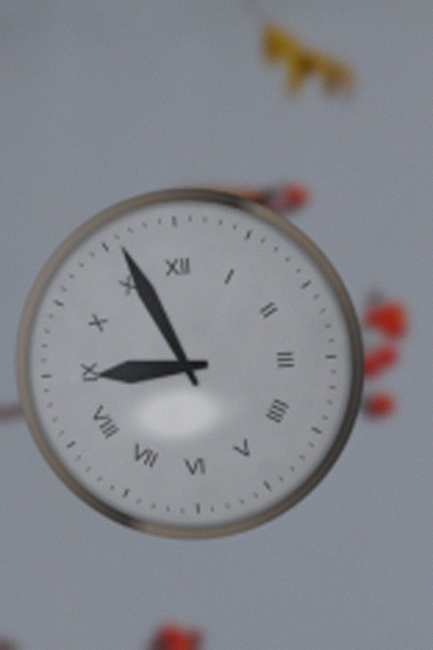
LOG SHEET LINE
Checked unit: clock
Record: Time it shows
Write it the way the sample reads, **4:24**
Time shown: **8:56**
